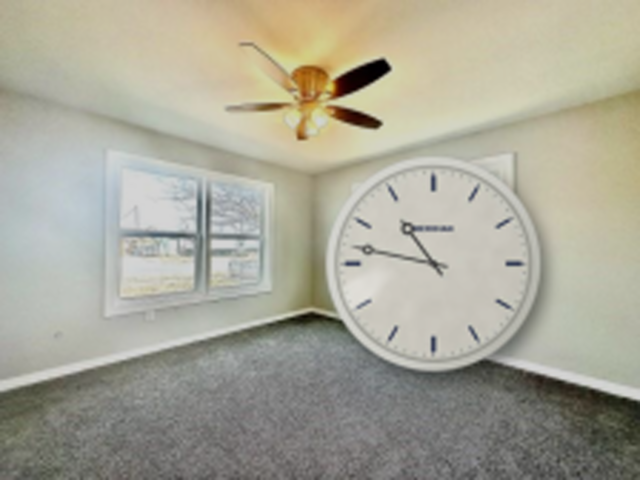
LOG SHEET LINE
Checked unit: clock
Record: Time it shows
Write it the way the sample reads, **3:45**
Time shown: **10:47**
